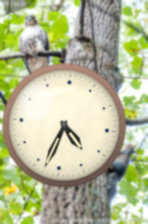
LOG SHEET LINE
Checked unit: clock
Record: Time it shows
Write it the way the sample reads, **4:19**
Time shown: **4:33**
